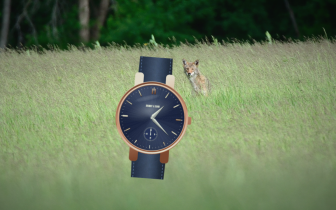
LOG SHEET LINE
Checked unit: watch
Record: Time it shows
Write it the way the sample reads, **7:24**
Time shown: **1:22**
